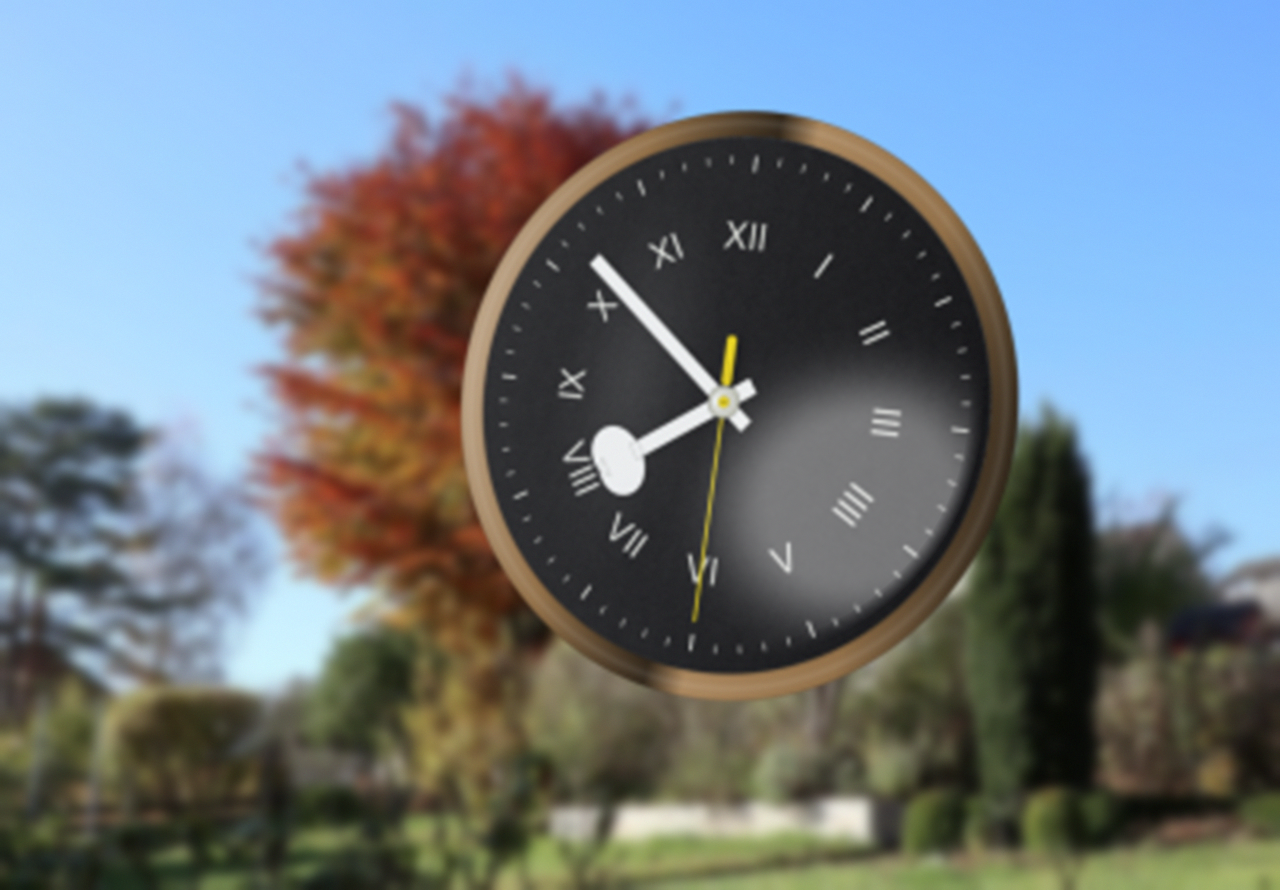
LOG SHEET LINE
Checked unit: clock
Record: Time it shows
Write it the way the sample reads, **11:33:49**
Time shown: **7:51:30**
